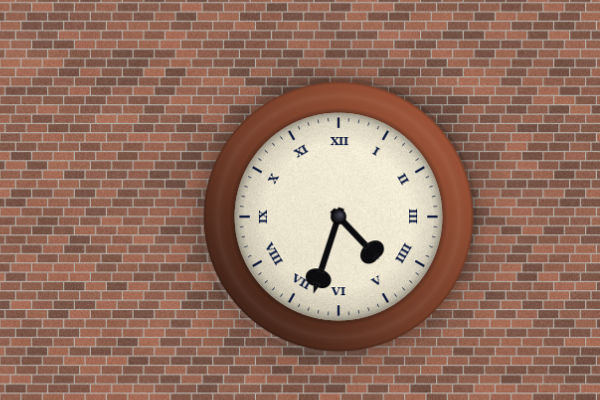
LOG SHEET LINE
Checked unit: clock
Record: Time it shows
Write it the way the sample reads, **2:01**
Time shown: **4:33**
